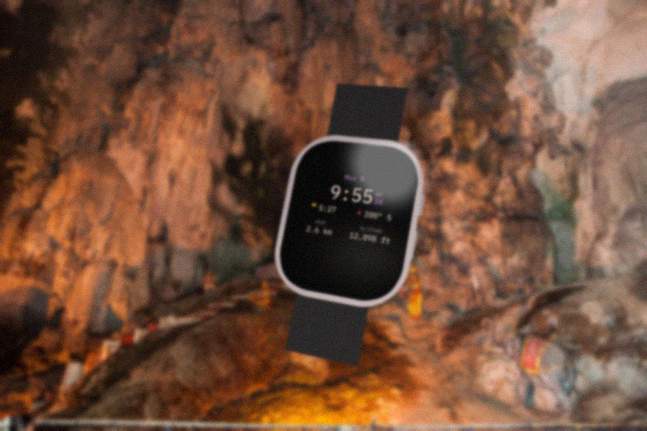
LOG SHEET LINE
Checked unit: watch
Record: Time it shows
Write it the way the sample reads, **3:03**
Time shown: **9:55**
